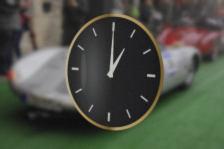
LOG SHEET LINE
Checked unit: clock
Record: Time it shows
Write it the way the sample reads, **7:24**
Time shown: **1:00**
